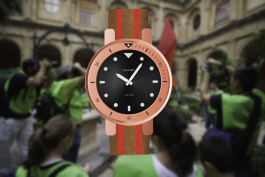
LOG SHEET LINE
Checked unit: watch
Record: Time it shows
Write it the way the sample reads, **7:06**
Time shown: **10:06**
